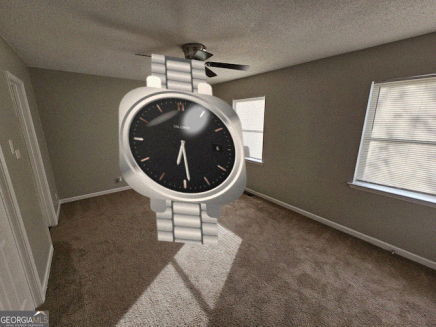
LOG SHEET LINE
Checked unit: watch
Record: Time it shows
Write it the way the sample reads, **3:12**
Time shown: **6:29**
